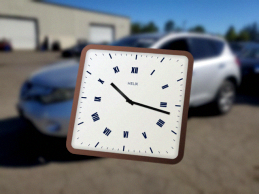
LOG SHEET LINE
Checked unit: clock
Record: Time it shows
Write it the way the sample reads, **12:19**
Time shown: **10:17**
